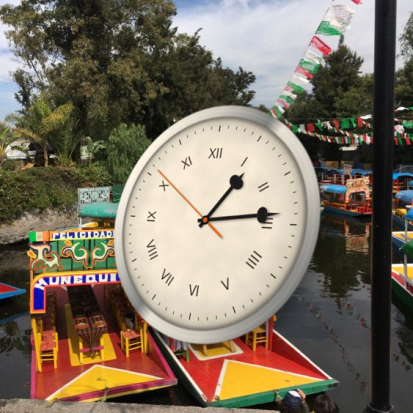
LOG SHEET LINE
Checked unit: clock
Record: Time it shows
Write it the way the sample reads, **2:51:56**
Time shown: **1:13:51**
